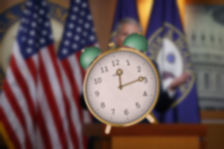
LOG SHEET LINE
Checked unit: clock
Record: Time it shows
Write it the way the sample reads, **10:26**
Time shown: **12:14**
